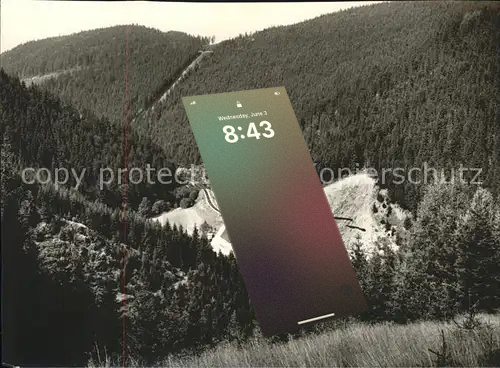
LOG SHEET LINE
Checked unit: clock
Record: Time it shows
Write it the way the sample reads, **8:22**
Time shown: **8:43**
